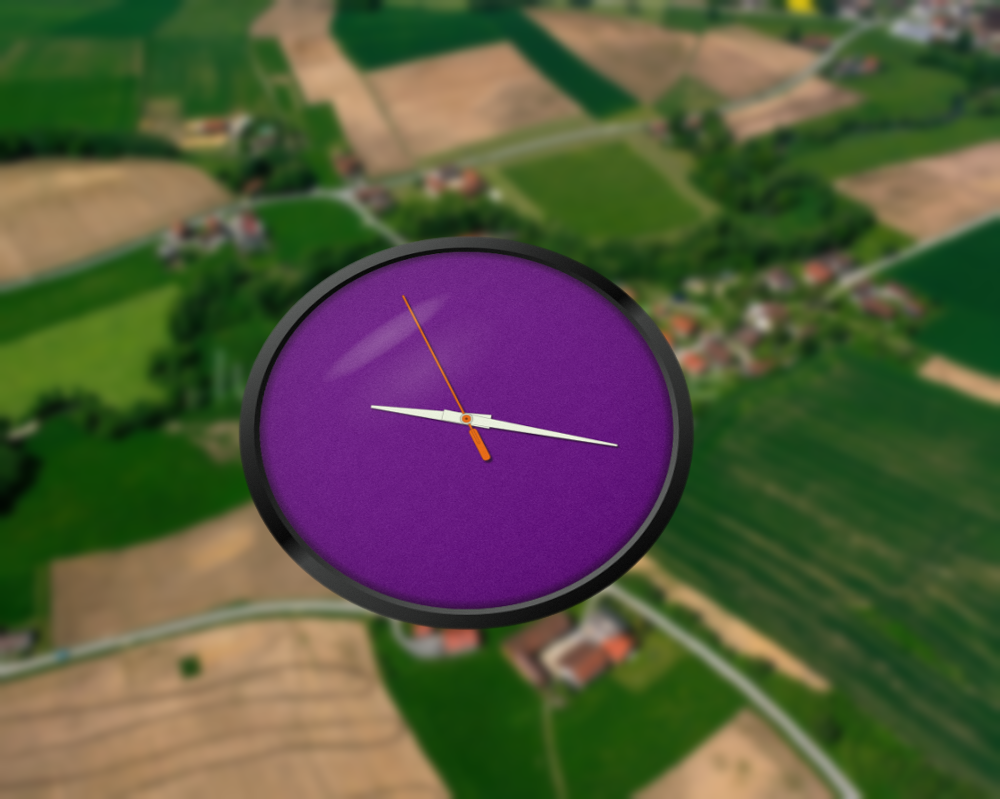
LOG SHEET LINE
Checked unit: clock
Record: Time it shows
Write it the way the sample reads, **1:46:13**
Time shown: **9:16:56**
